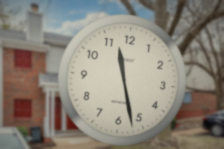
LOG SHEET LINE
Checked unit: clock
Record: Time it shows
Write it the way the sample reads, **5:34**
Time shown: **11:27**
